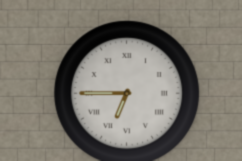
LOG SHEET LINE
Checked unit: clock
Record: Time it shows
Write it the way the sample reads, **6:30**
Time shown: **6:45**
